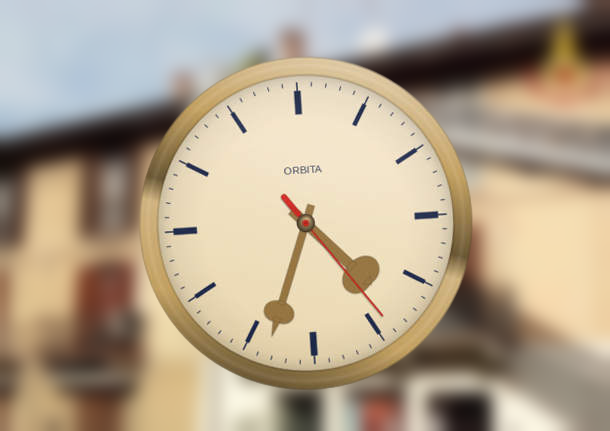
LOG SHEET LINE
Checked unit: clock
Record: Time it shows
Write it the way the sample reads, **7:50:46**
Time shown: **4:33:24**
